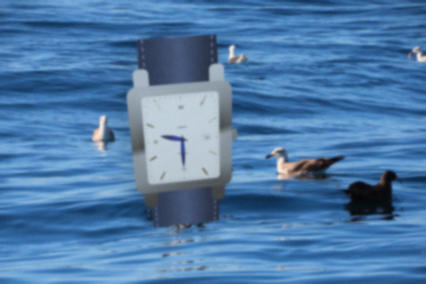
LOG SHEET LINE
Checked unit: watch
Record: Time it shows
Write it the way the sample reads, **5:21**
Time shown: **9:30**
